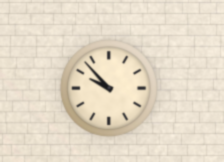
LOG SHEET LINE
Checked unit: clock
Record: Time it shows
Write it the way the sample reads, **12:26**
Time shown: **9:53**
